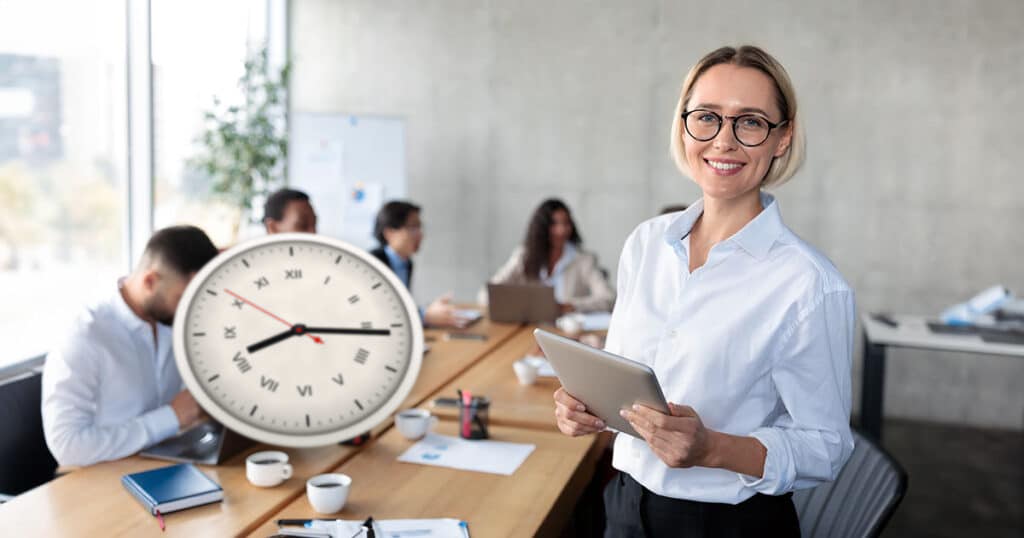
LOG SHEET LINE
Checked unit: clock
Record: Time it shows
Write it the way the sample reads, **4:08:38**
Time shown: **8:15:51**
